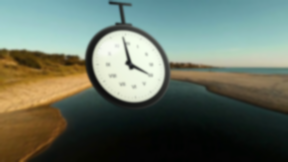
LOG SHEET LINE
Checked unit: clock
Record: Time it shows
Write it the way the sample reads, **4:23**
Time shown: **3:59**
